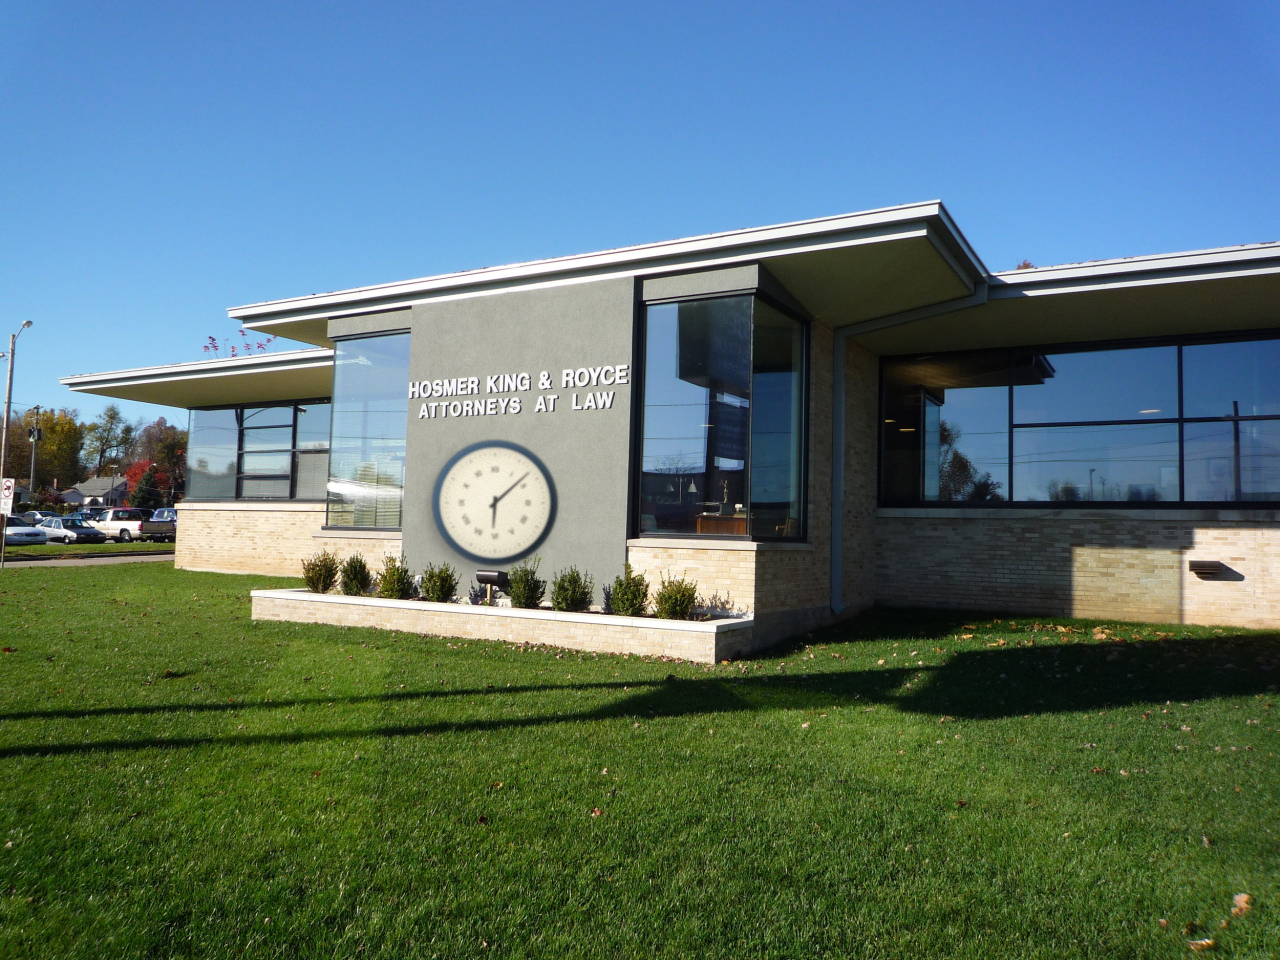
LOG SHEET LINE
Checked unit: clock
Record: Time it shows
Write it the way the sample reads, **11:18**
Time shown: **6:08**
